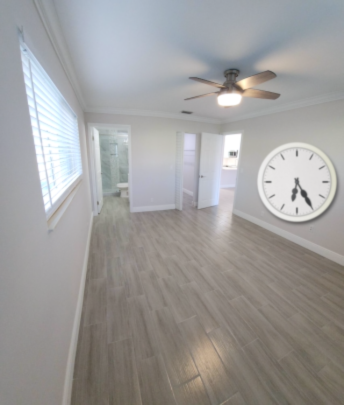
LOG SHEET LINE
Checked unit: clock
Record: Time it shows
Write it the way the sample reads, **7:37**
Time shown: **6:25**
